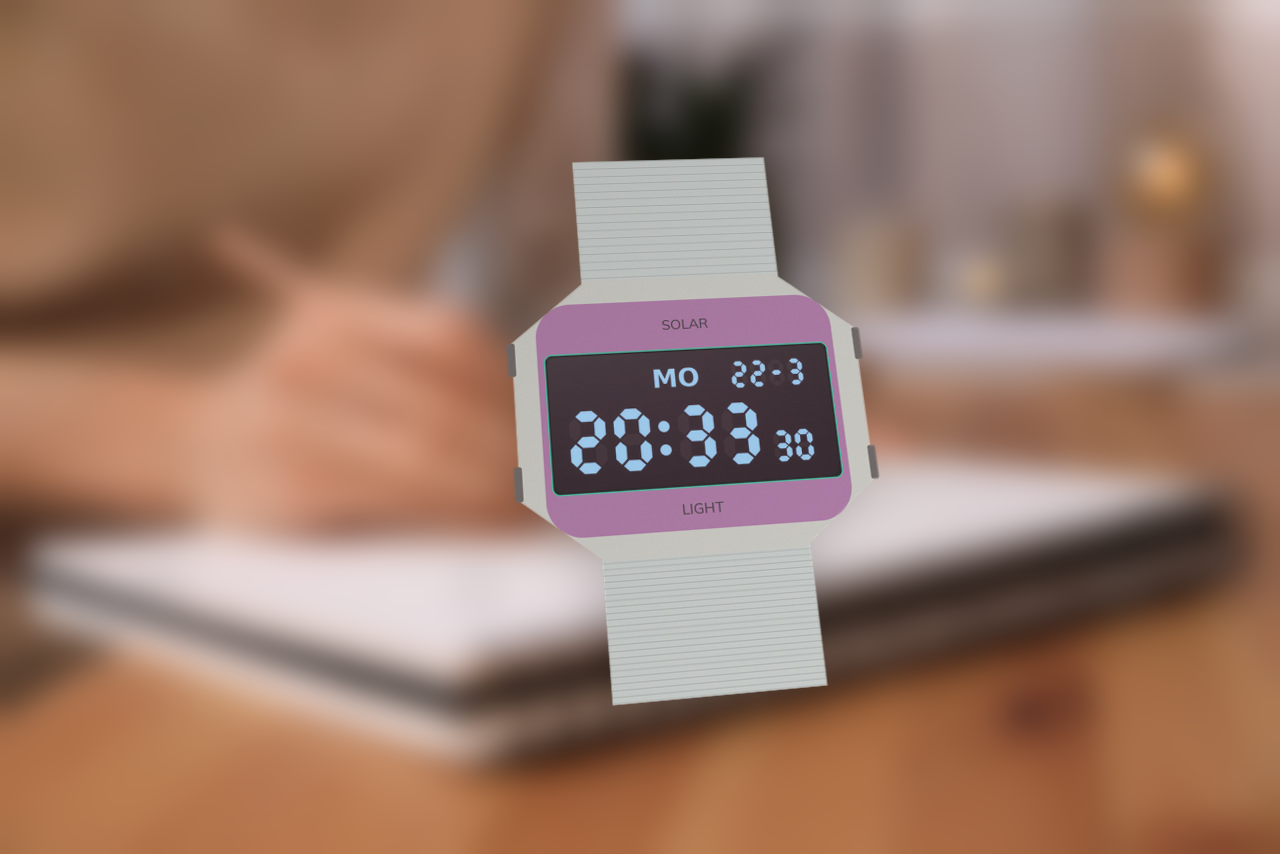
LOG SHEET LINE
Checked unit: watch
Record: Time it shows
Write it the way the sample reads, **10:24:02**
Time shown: **20:33:30**
